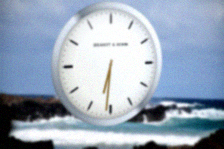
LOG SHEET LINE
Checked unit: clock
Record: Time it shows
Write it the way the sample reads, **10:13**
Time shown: **6:31**
